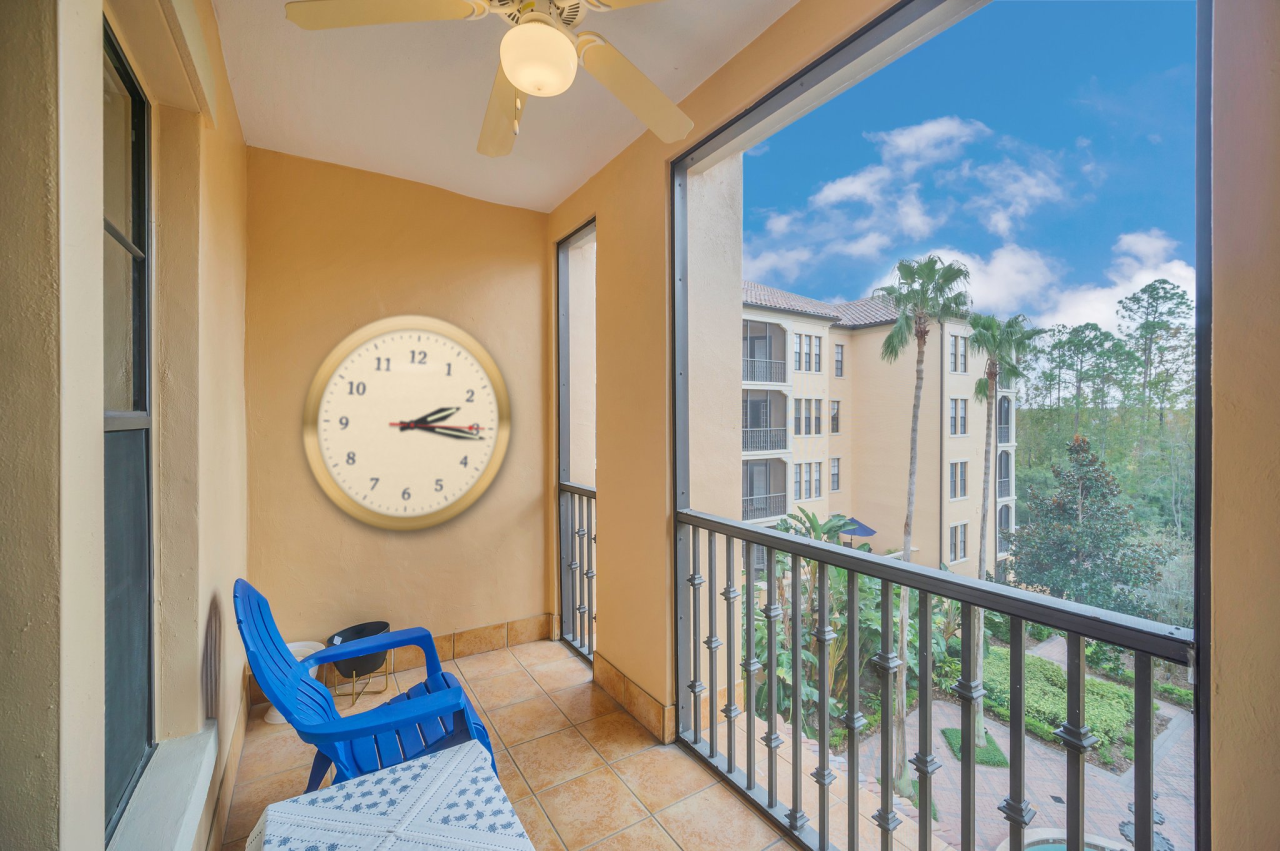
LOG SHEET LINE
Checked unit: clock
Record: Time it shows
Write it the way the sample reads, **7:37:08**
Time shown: **2:16:15**
